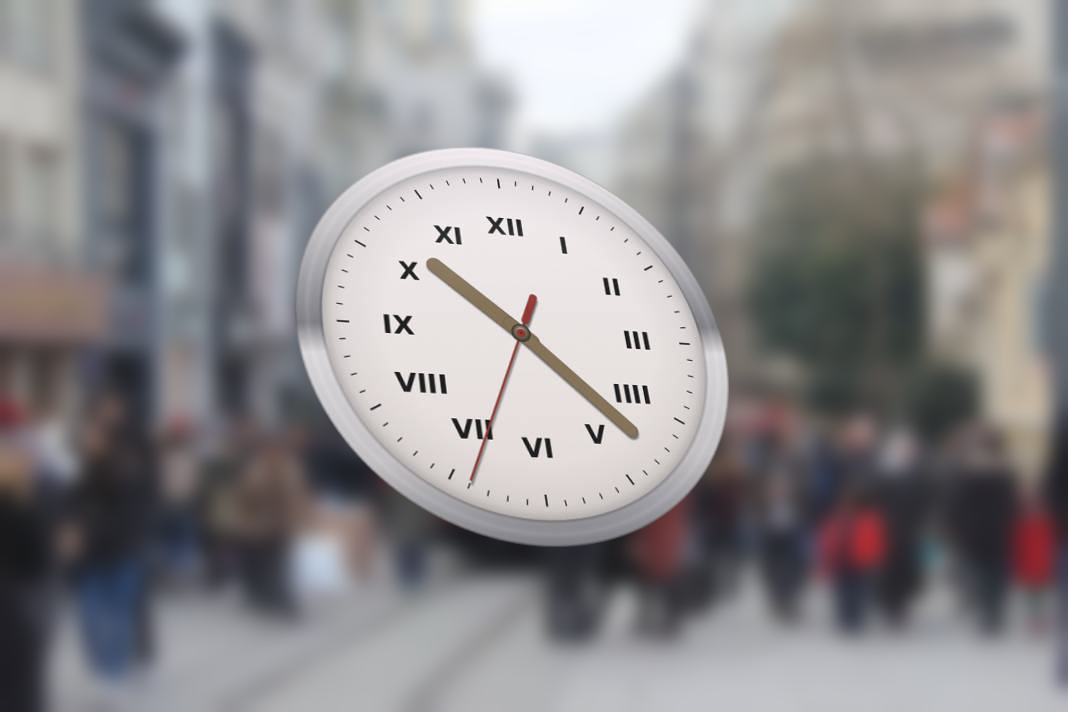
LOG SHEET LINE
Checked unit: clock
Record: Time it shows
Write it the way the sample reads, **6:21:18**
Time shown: **10:22:34**
